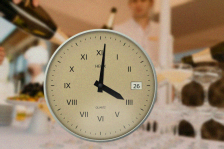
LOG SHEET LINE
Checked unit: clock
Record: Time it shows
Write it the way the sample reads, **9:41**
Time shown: **4:01**
